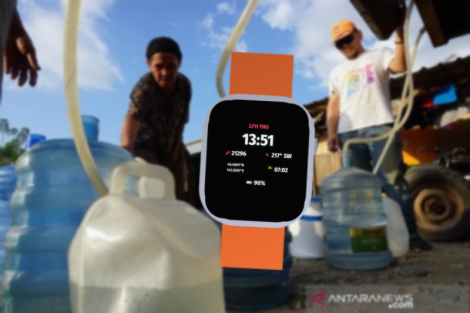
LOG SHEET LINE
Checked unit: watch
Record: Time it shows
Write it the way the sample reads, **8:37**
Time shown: **13:51**
